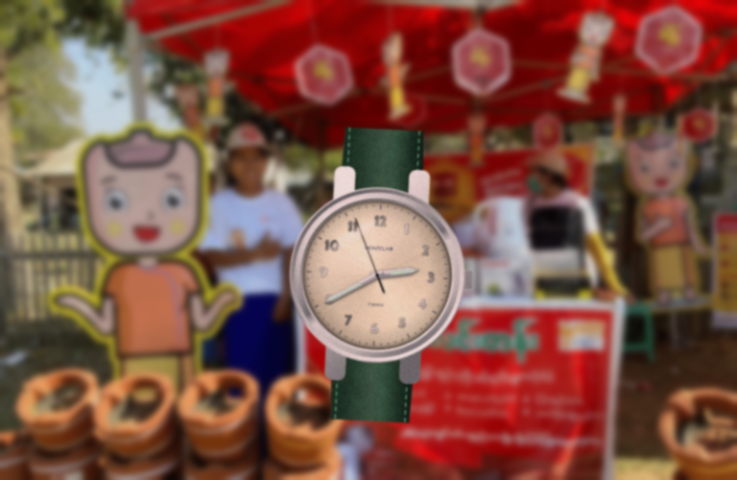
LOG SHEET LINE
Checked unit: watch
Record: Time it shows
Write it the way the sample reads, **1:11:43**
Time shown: **2:39:56**
